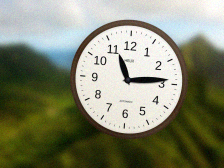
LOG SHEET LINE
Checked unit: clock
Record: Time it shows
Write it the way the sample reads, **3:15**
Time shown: **11:14**
